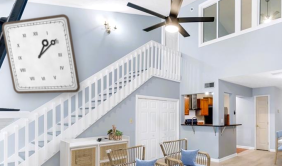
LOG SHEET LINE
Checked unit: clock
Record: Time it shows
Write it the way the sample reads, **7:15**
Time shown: **1:09**
